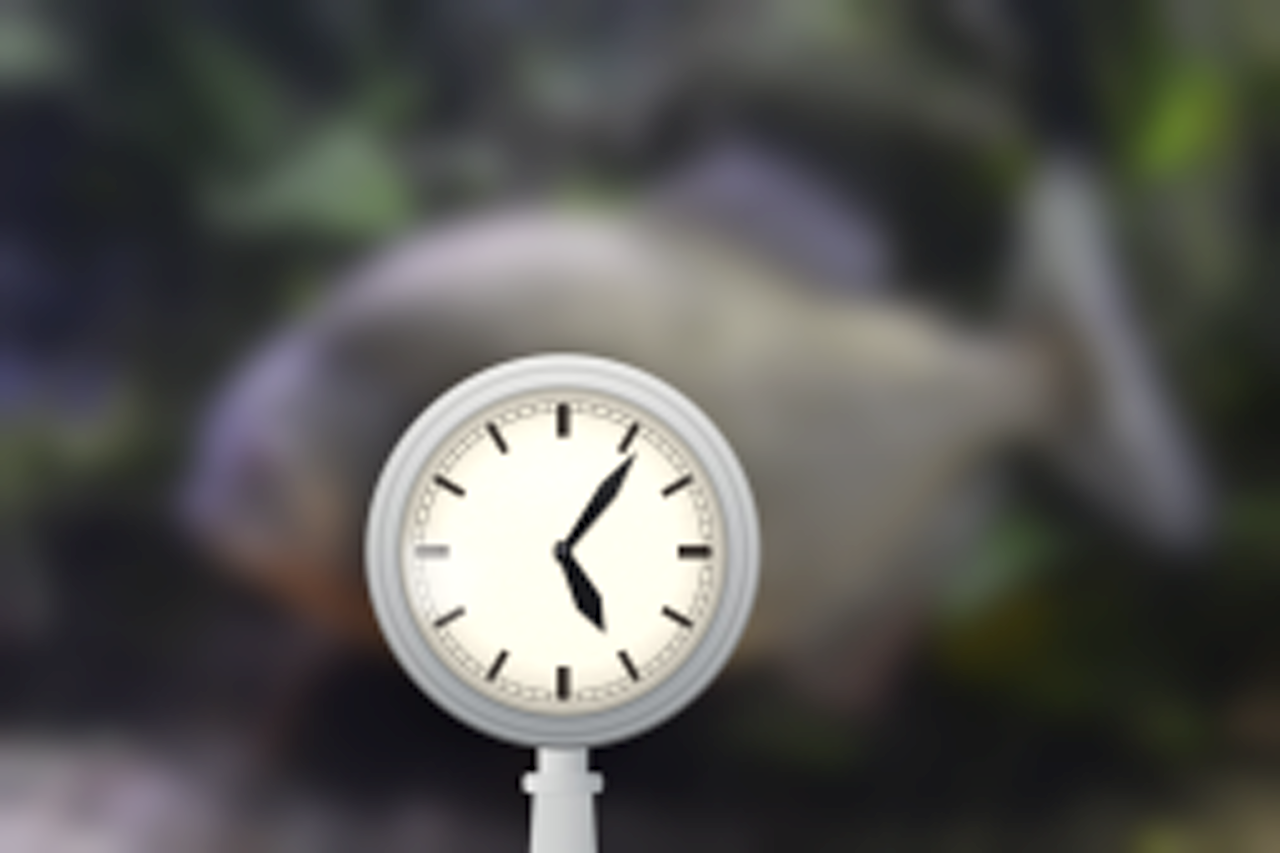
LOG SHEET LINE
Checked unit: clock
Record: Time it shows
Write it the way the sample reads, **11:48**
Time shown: **5:06**
